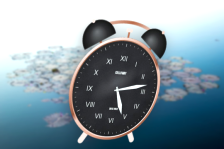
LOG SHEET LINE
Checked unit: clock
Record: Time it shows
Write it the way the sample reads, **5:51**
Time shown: **5:13**
